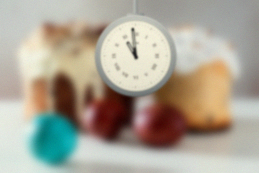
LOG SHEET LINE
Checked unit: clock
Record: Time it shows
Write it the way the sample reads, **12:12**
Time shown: **10:59**
